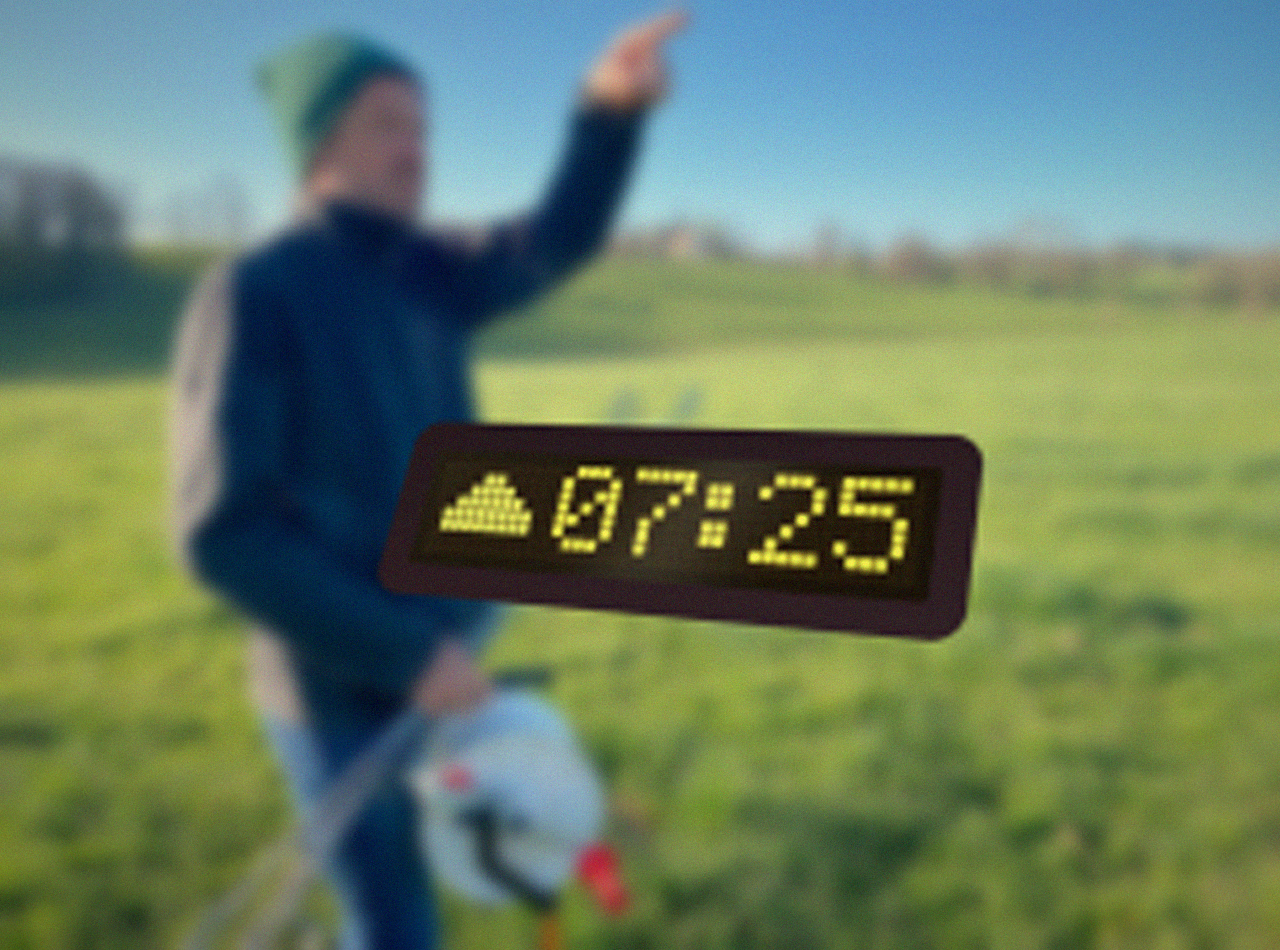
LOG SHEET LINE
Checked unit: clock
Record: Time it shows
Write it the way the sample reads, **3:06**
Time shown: **7:25**
